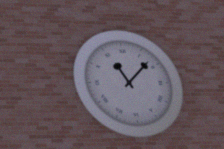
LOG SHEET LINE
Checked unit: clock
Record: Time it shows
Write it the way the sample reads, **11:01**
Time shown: **11:08**
